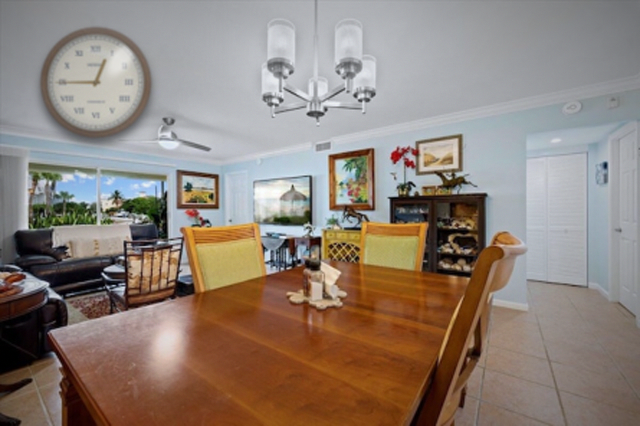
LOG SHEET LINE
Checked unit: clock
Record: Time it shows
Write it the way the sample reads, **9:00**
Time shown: **12:45**
